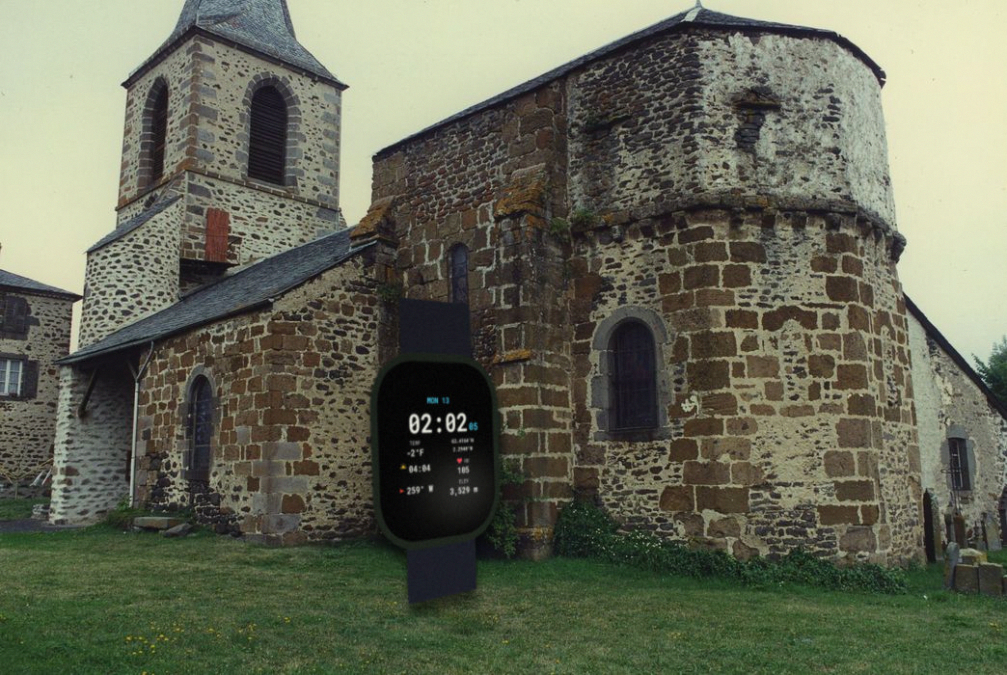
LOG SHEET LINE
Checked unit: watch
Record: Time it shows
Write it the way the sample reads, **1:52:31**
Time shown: **2:02:05**
